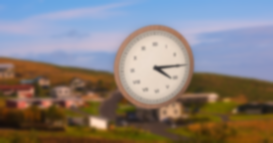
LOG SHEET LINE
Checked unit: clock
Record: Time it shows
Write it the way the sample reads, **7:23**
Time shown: **4:15**
